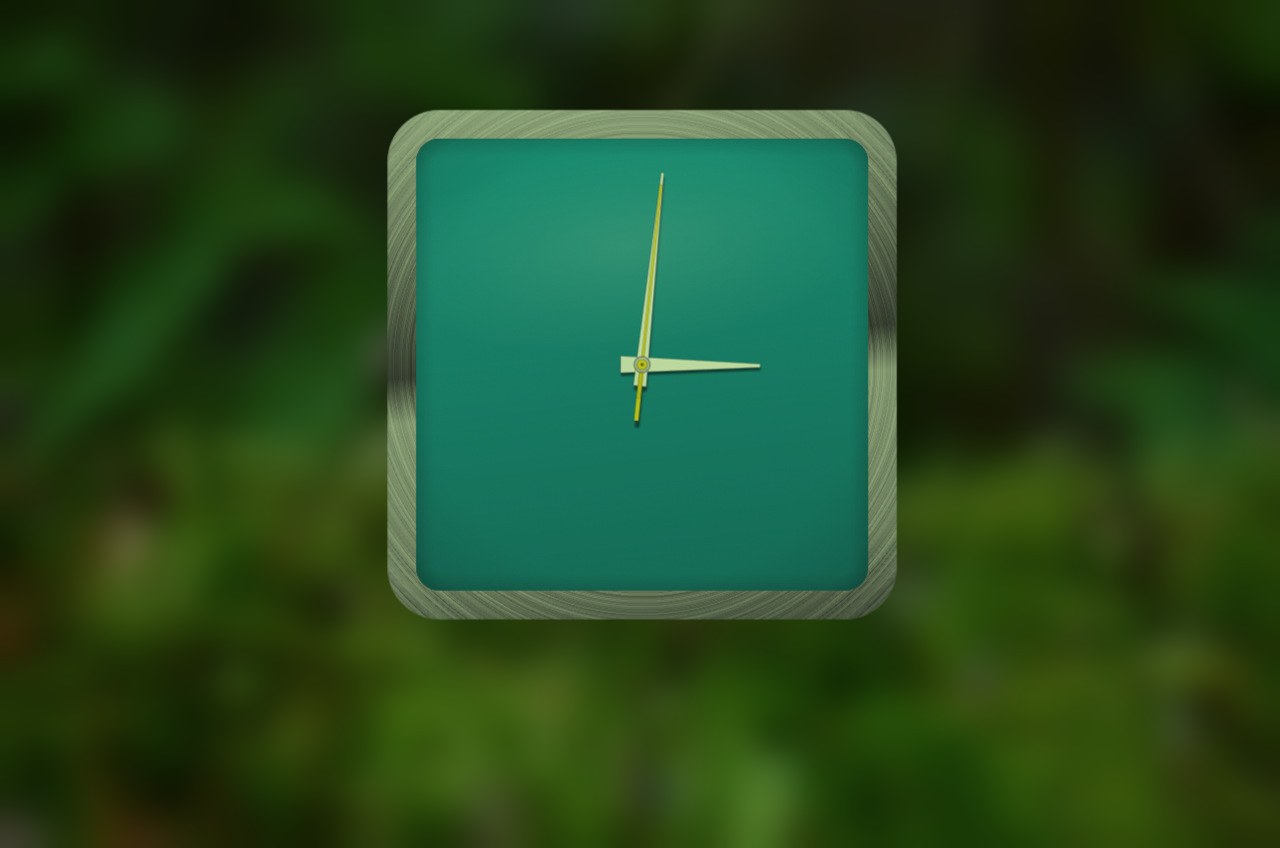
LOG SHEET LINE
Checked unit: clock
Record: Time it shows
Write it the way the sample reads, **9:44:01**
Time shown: **3:01:01**
